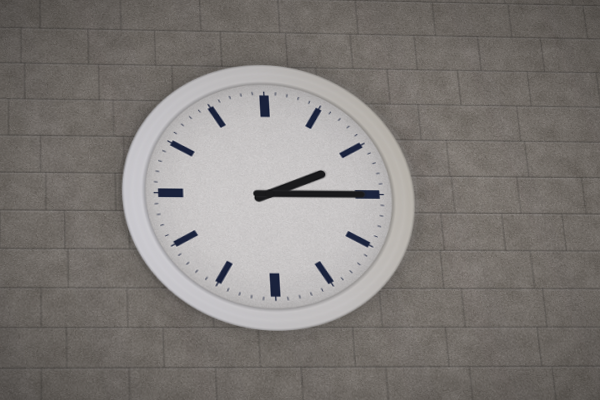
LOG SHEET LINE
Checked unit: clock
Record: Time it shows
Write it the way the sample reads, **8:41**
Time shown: **2:15**
